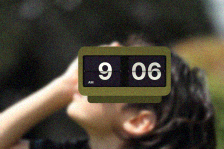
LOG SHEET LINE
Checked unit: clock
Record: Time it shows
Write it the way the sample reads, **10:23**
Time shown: **9:06**
